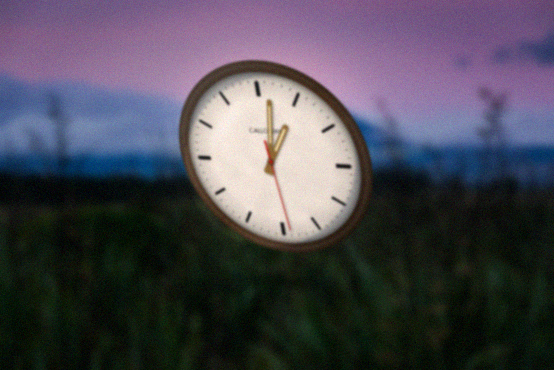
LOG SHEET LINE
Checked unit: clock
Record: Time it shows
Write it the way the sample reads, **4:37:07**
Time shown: **1:01:29**
